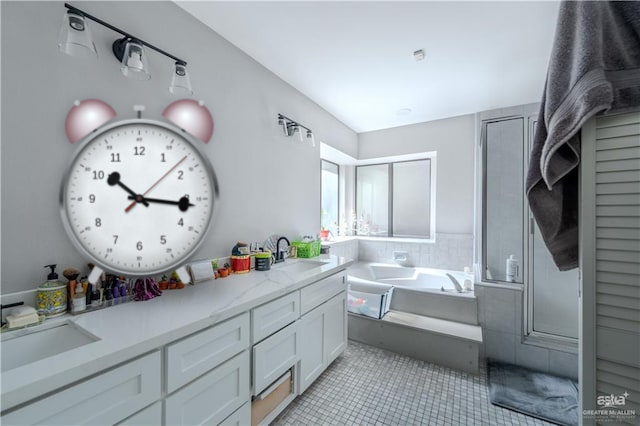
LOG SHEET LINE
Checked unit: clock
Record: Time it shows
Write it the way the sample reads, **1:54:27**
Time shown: **10:16:08**
